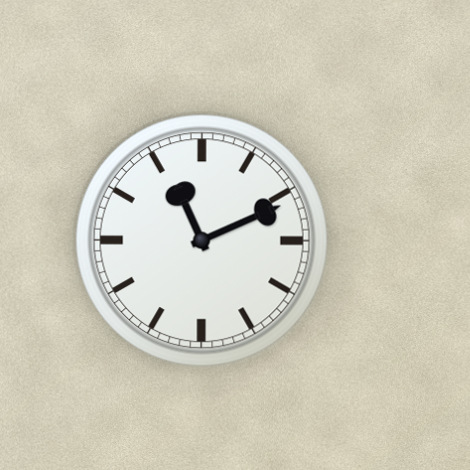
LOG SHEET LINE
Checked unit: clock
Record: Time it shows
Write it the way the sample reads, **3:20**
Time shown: **11:11**
